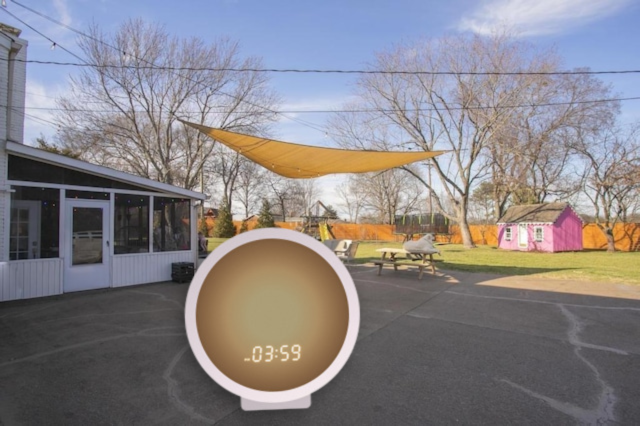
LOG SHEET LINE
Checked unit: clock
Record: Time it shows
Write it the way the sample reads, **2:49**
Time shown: **3:59**
